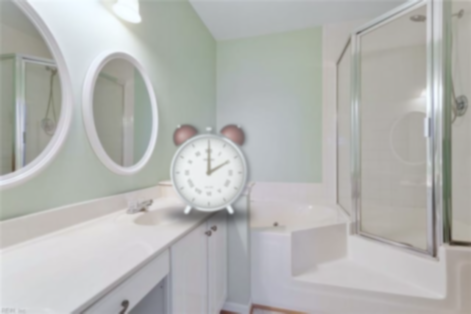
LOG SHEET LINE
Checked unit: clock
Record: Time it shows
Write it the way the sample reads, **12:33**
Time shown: **2:00**
